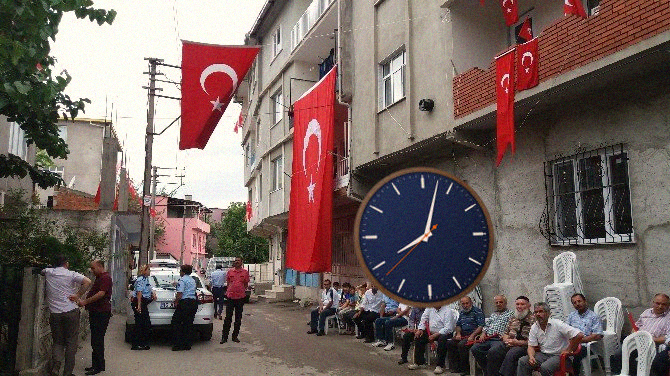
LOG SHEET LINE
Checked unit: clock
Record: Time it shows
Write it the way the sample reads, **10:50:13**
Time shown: **8:02:38**
